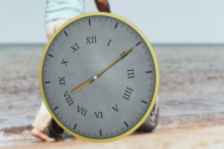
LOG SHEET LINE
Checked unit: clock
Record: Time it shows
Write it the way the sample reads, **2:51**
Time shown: **8:10**
